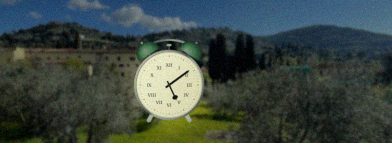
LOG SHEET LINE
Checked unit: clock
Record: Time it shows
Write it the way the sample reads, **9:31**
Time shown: **5:09**
